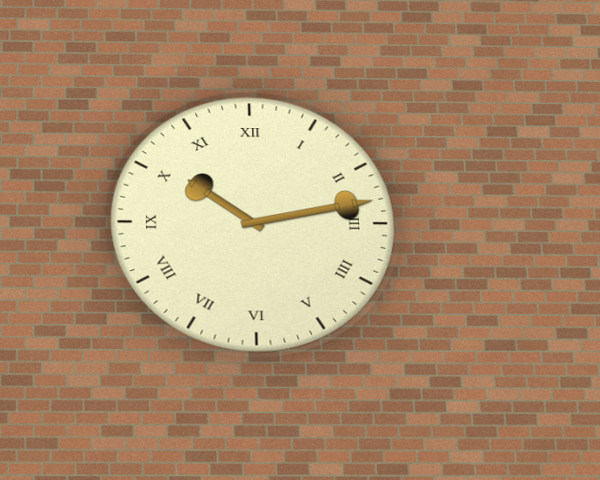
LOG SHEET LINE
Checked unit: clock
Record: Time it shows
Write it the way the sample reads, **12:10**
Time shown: **10:13**
